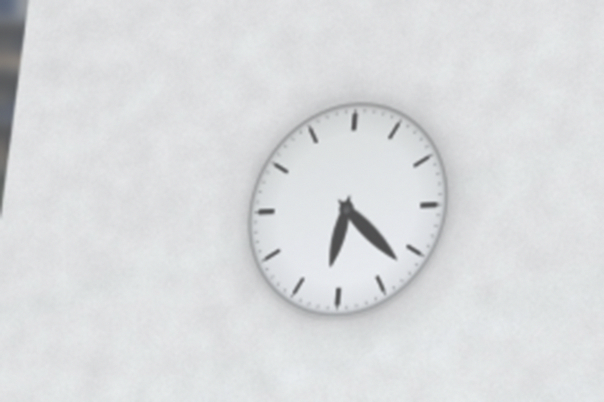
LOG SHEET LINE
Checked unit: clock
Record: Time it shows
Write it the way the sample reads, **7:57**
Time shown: **6:22**
